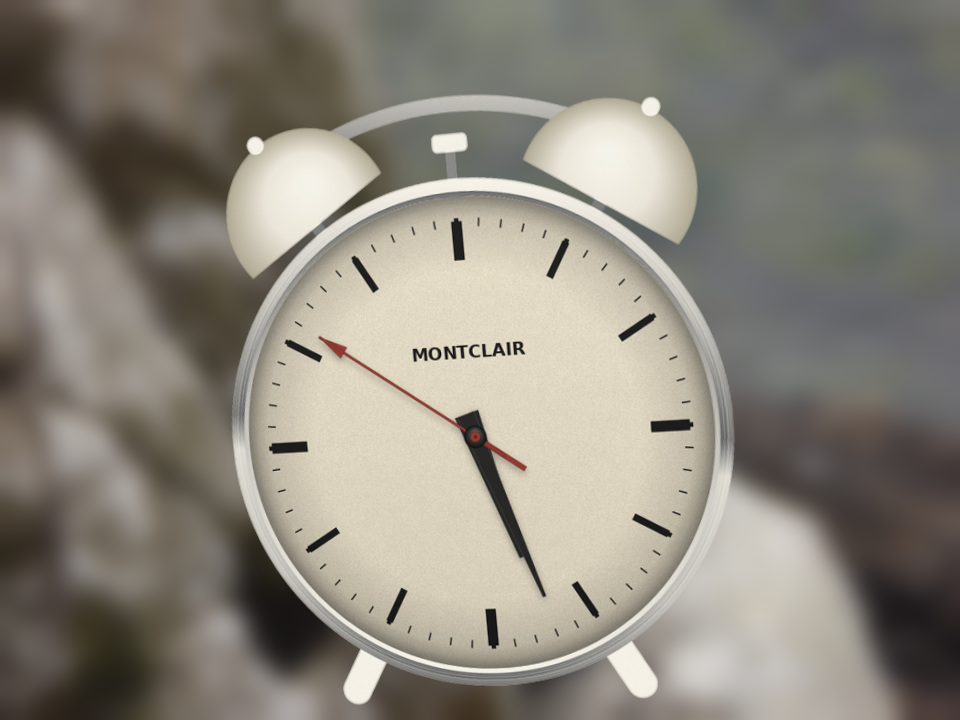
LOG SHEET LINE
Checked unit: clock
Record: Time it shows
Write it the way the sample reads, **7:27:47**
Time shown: **5:26:51**
